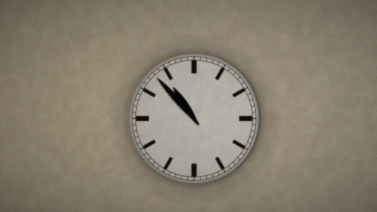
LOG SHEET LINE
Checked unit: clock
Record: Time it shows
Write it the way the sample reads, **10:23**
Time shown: **10:53**
